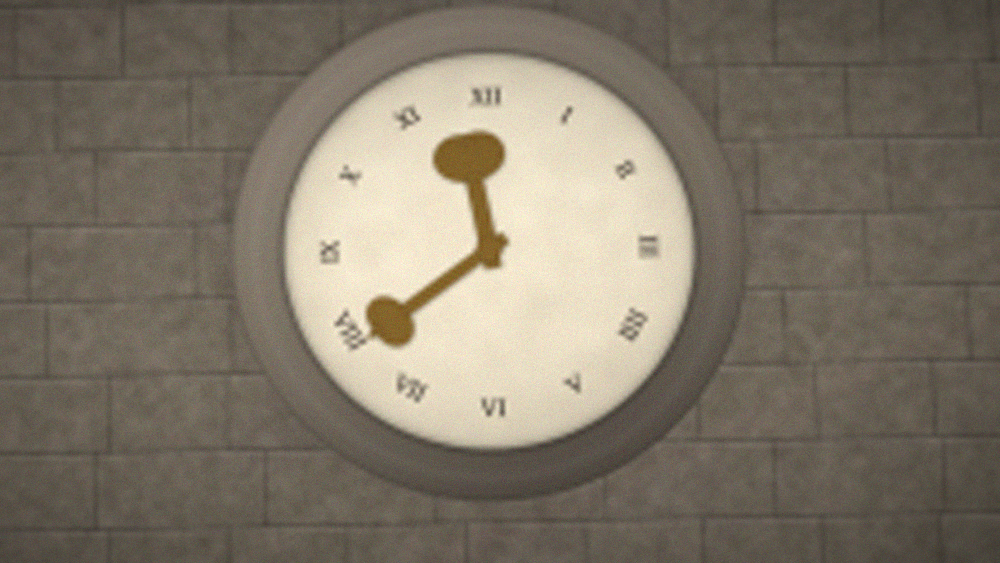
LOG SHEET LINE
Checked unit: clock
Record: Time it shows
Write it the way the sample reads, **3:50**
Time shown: **11:39**
